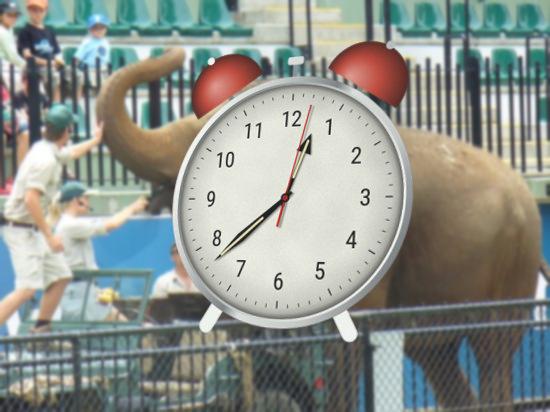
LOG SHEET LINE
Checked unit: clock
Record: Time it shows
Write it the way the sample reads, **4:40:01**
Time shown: **12:38:02**
